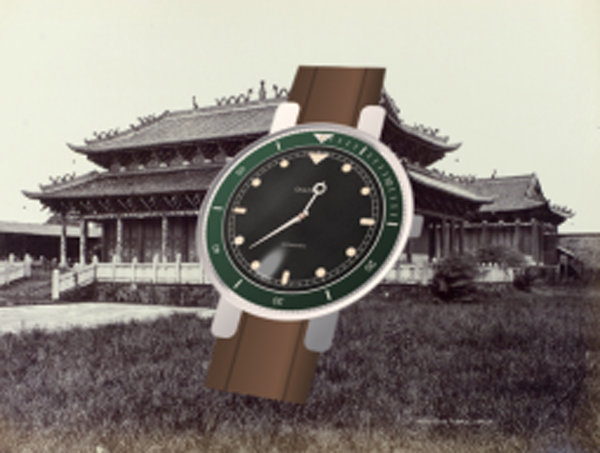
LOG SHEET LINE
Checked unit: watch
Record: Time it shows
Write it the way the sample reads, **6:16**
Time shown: **12:38**
